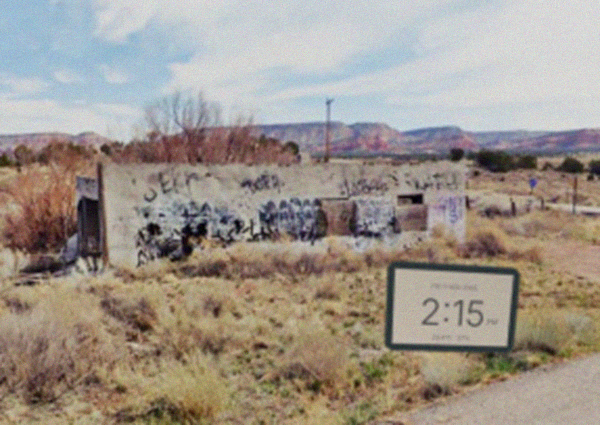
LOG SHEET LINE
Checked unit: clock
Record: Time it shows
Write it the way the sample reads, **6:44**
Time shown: **2:15**
